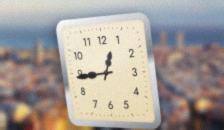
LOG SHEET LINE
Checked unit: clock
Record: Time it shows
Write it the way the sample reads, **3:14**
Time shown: **12:44**
